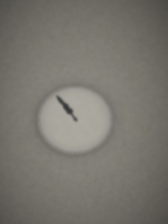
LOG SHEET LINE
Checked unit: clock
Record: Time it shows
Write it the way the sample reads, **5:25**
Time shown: **10:54**
